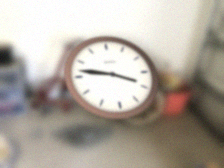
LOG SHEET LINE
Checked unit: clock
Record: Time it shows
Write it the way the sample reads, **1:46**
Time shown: **3:47**
